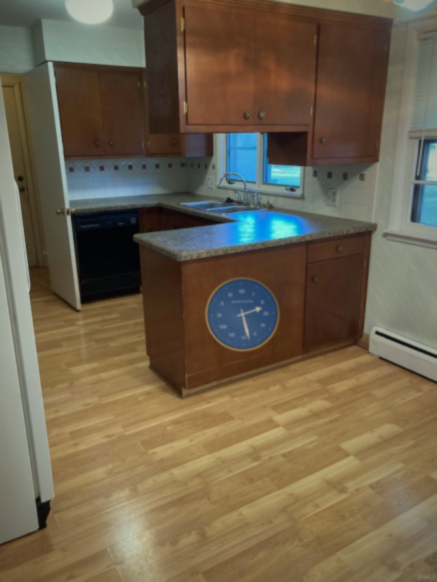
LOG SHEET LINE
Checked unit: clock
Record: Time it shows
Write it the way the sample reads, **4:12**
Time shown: **2:28**
